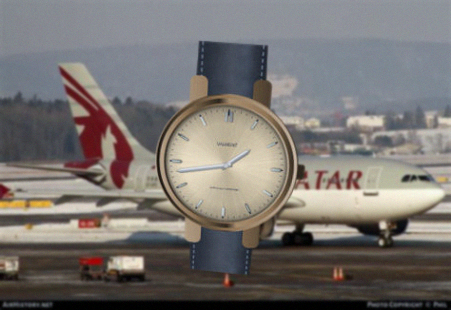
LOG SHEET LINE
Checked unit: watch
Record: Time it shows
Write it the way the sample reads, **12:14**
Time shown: **1:43**
